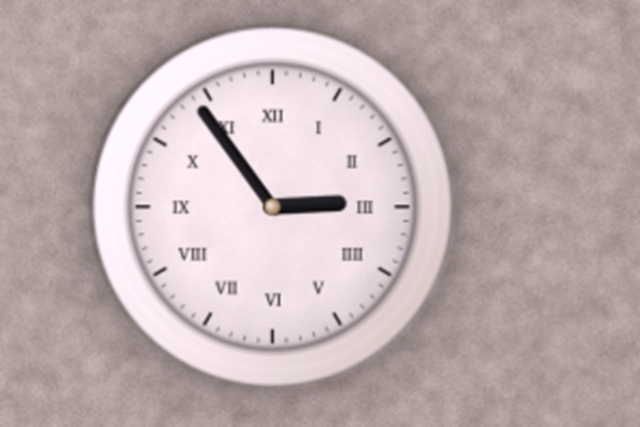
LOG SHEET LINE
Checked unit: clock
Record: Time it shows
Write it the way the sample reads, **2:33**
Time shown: **2:54**
